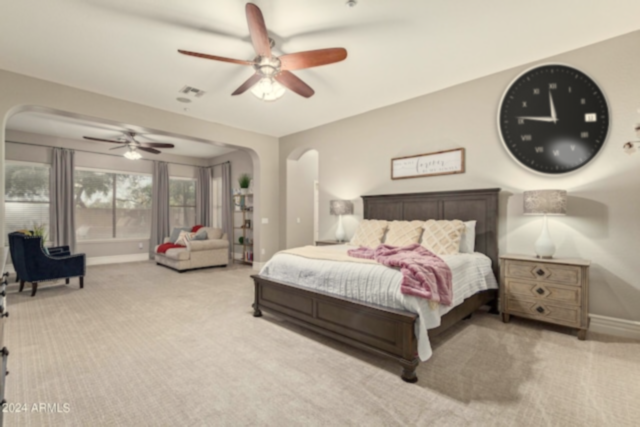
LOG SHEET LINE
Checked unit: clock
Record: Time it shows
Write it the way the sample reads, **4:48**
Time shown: **11:46**
